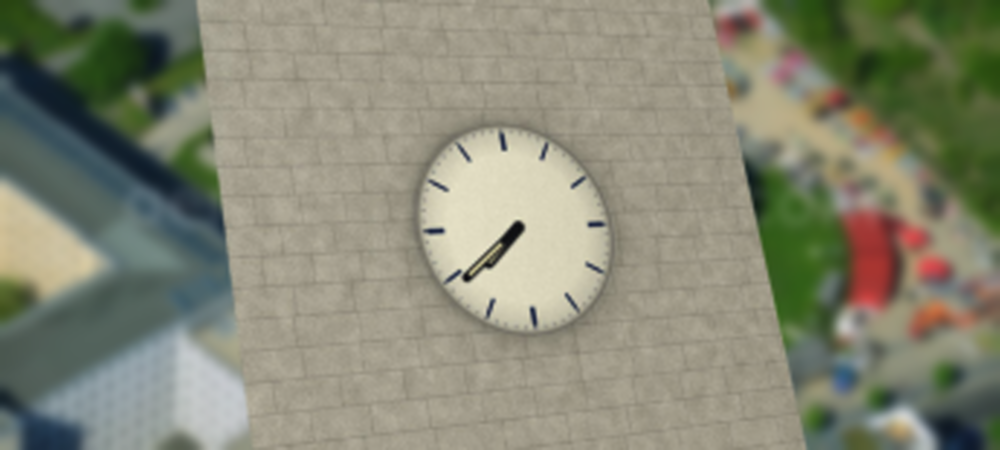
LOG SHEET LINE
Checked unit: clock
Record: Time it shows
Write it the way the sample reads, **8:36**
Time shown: **7:39**
